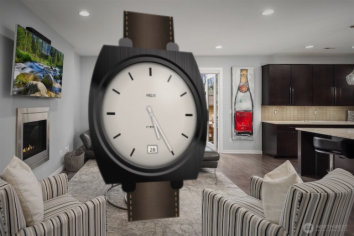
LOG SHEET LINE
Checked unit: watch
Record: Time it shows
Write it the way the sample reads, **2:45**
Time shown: **5:25**
